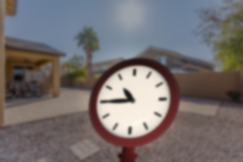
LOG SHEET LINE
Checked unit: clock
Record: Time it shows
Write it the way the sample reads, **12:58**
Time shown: **10:45**
